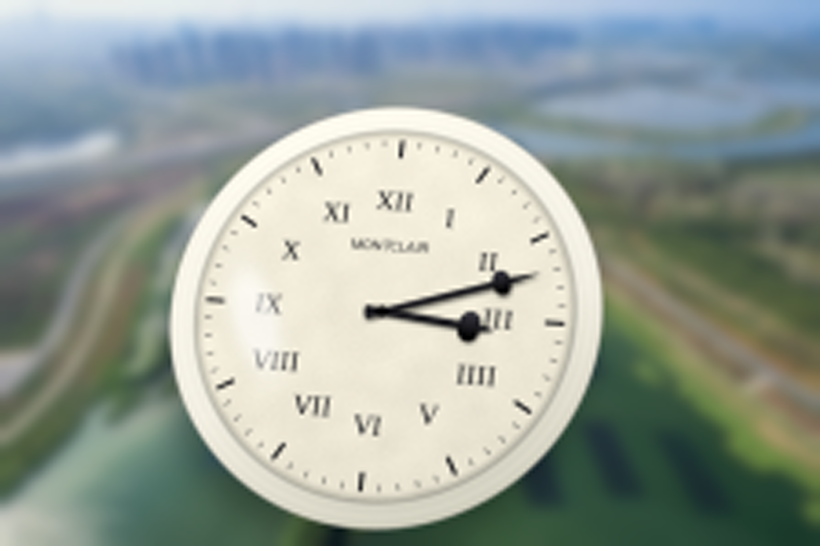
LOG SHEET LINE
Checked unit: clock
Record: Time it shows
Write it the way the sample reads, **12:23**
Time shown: **3:12**
